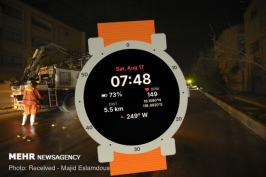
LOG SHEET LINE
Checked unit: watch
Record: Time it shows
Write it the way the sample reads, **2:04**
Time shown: **7:48**
